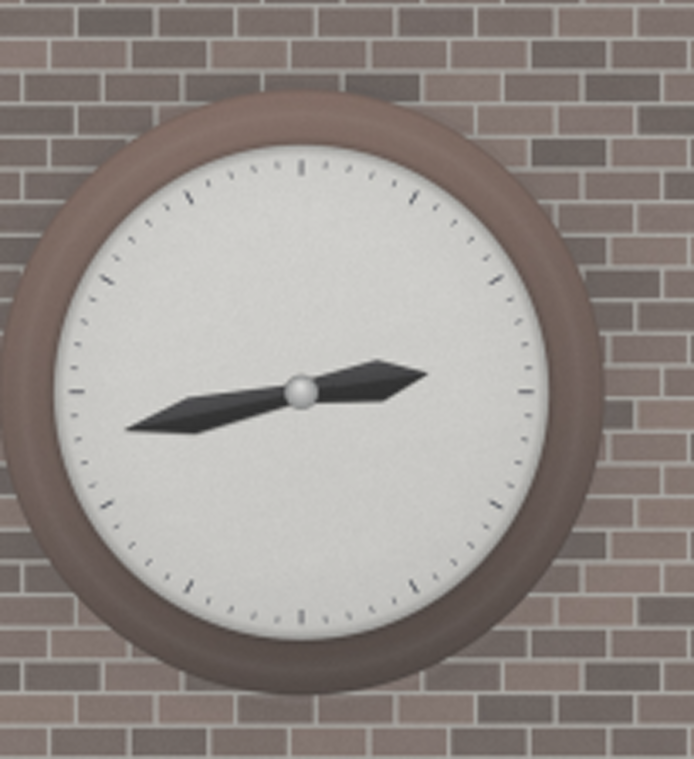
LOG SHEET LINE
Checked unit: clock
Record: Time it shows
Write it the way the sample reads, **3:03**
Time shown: **2:43**
